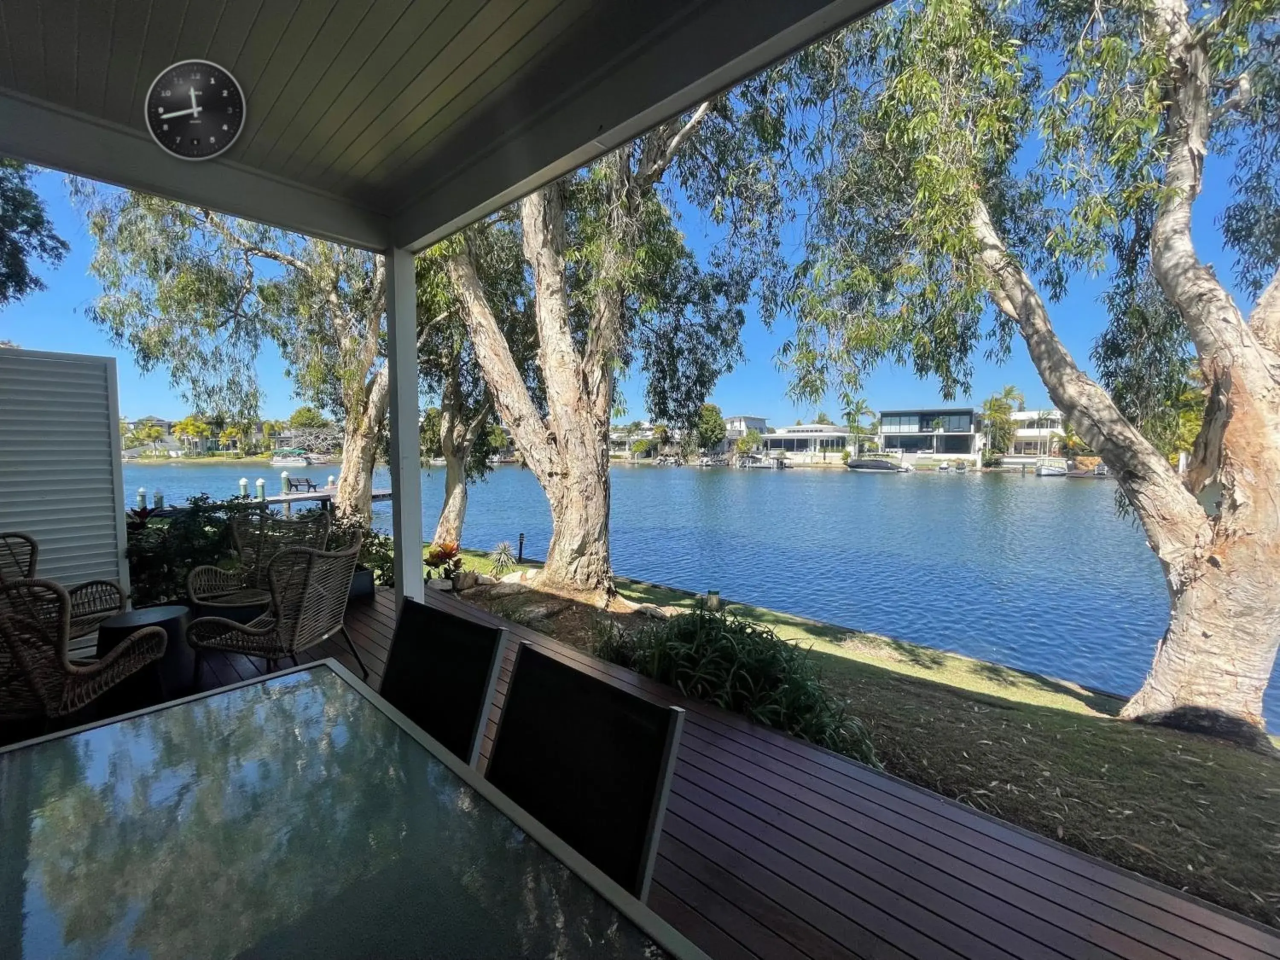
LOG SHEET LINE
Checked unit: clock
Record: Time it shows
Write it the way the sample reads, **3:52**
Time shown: **11:43**
